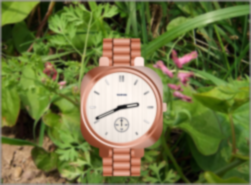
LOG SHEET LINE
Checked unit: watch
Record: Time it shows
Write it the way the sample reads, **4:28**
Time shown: **2:41**
